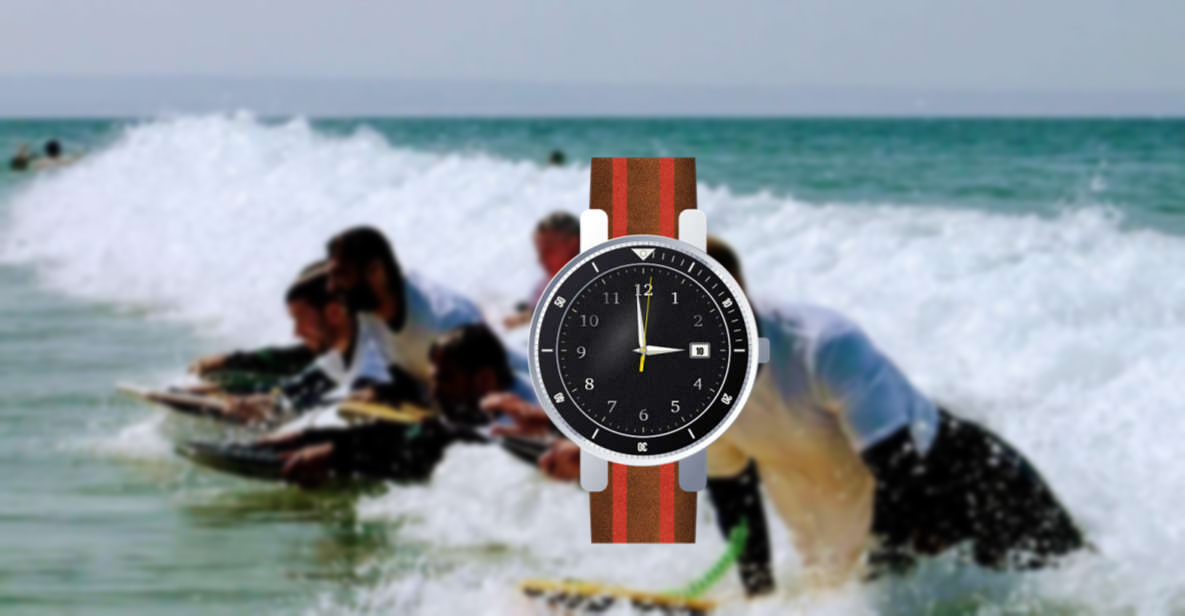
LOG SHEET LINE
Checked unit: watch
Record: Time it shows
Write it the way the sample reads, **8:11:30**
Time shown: **2:59:01**
